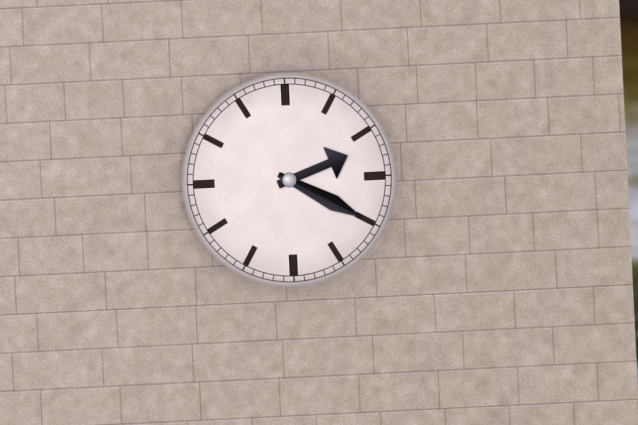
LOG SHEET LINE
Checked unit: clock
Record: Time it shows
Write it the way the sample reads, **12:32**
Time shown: **2:20**
